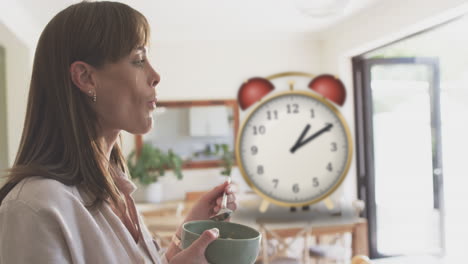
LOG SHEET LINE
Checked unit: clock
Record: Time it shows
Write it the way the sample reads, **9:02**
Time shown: **1:10**
